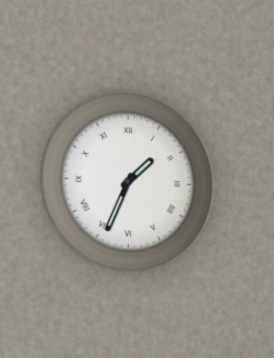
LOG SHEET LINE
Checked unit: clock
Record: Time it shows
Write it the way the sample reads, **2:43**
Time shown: **1:34**
